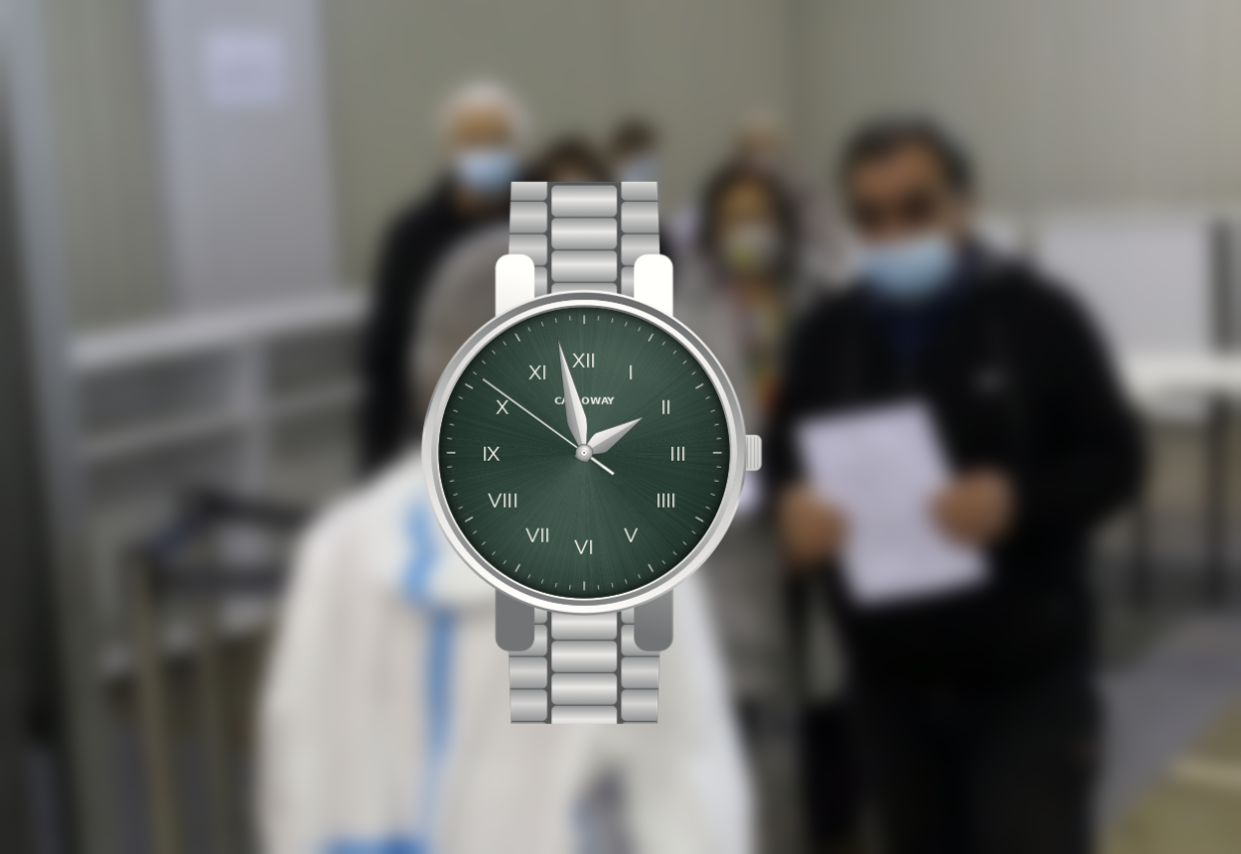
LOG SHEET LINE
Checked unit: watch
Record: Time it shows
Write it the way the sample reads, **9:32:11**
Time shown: **1:57:51**
